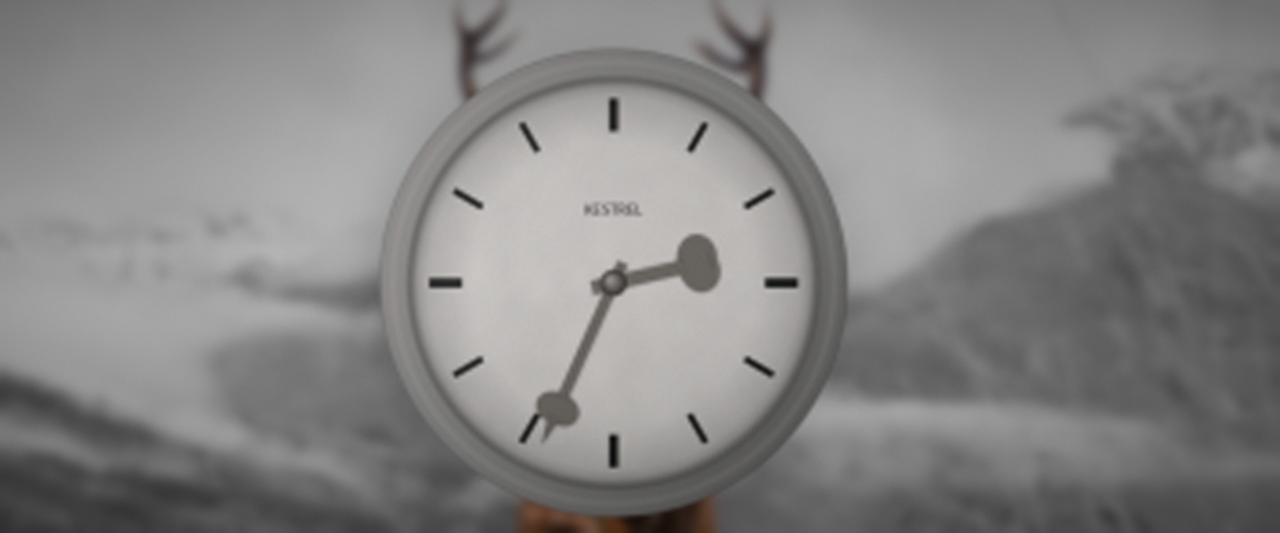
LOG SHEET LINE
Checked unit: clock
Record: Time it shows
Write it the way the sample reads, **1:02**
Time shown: **2:34**
